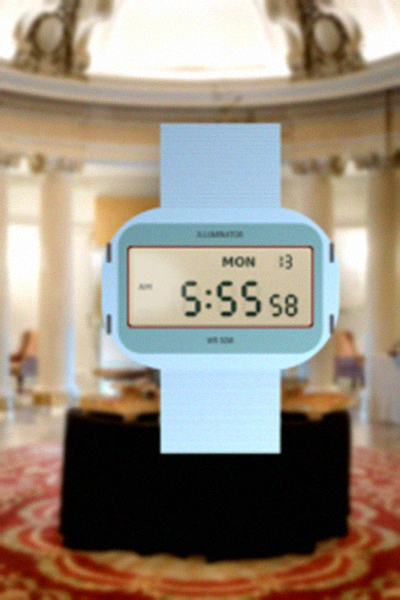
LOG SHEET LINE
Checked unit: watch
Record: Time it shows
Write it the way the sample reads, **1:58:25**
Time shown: **5:55:58**
